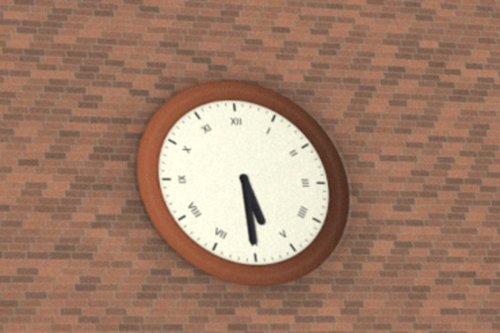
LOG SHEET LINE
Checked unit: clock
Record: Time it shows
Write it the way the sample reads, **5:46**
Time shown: **5:30**
